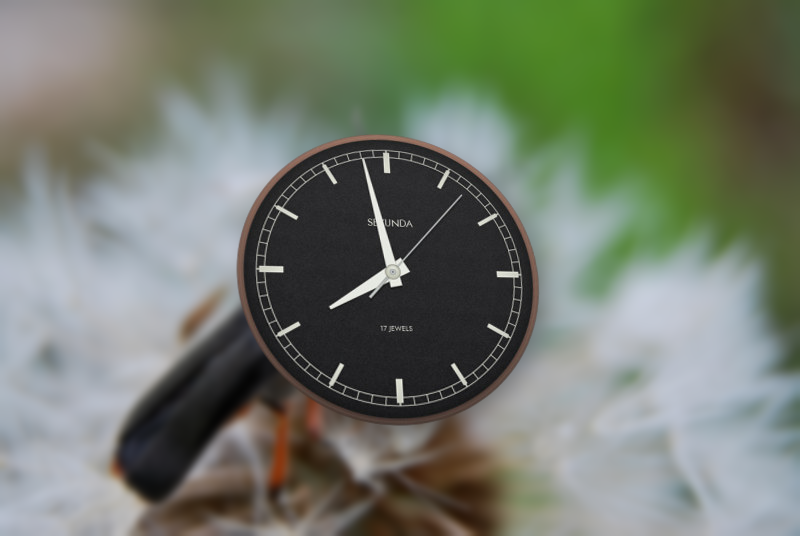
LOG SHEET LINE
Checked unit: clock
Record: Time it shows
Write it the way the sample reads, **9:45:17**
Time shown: **7:58:07**
